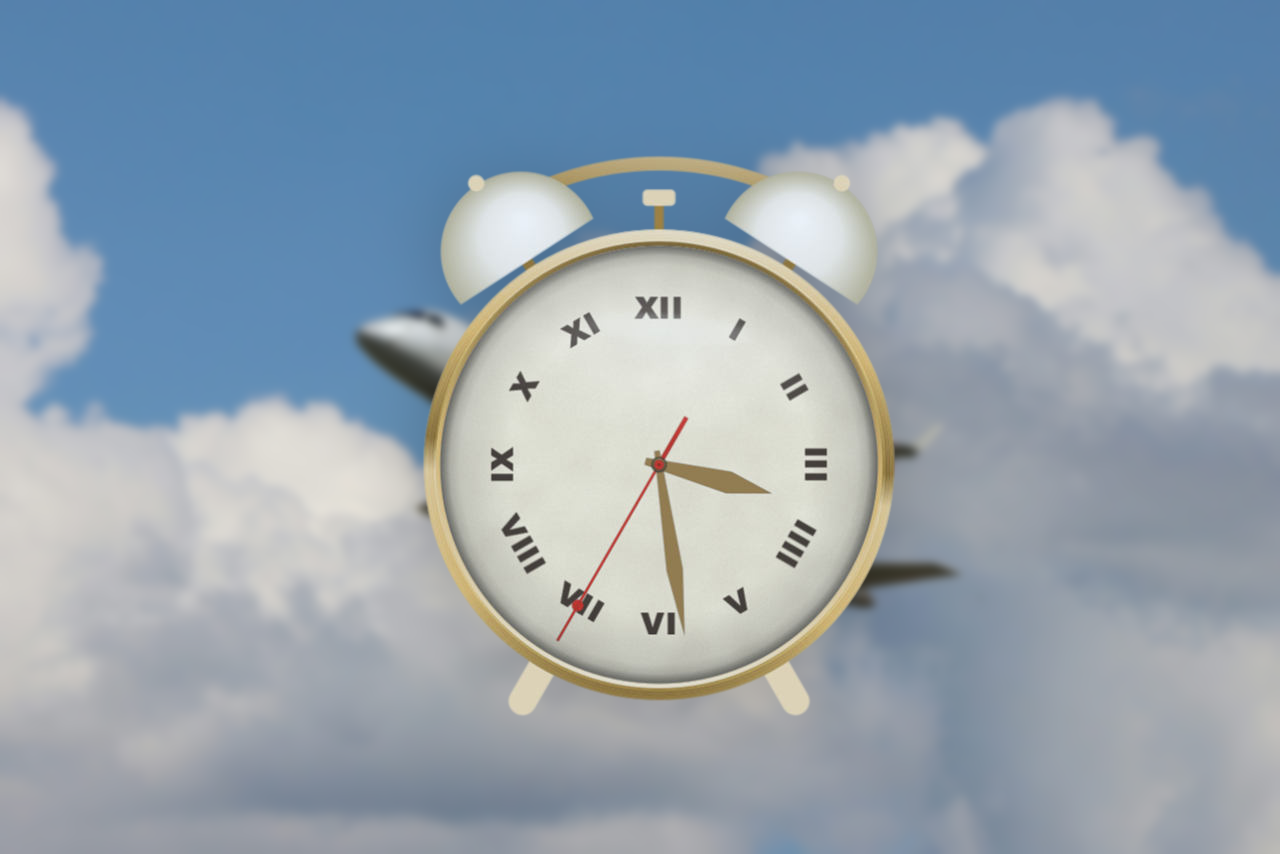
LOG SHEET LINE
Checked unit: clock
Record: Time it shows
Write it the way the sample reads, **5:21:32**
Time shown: **3:28:35**
